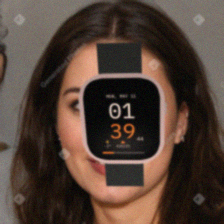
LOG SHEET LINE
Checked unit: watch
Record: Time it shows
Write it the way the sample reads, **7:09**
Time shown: **1:39**
